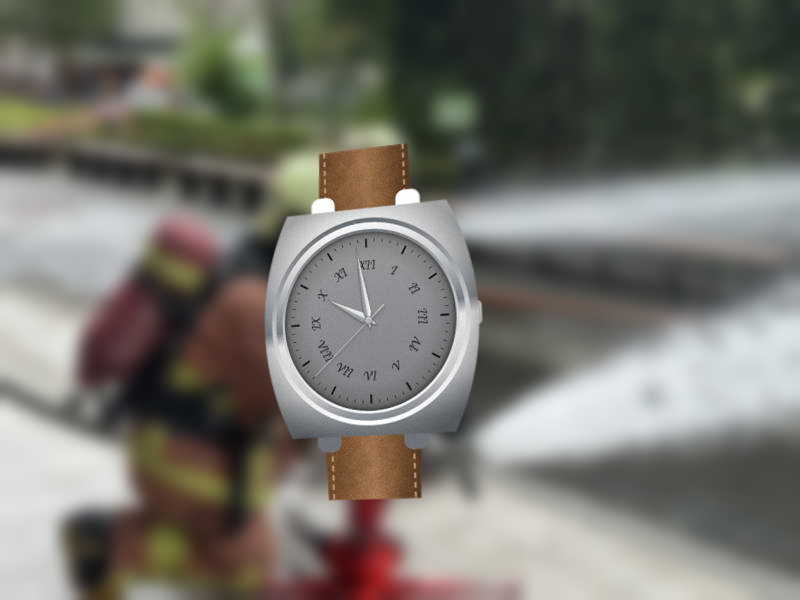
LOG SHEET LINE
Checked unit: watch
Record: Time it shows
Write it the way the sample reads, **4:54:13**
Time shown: **9:58:38**
